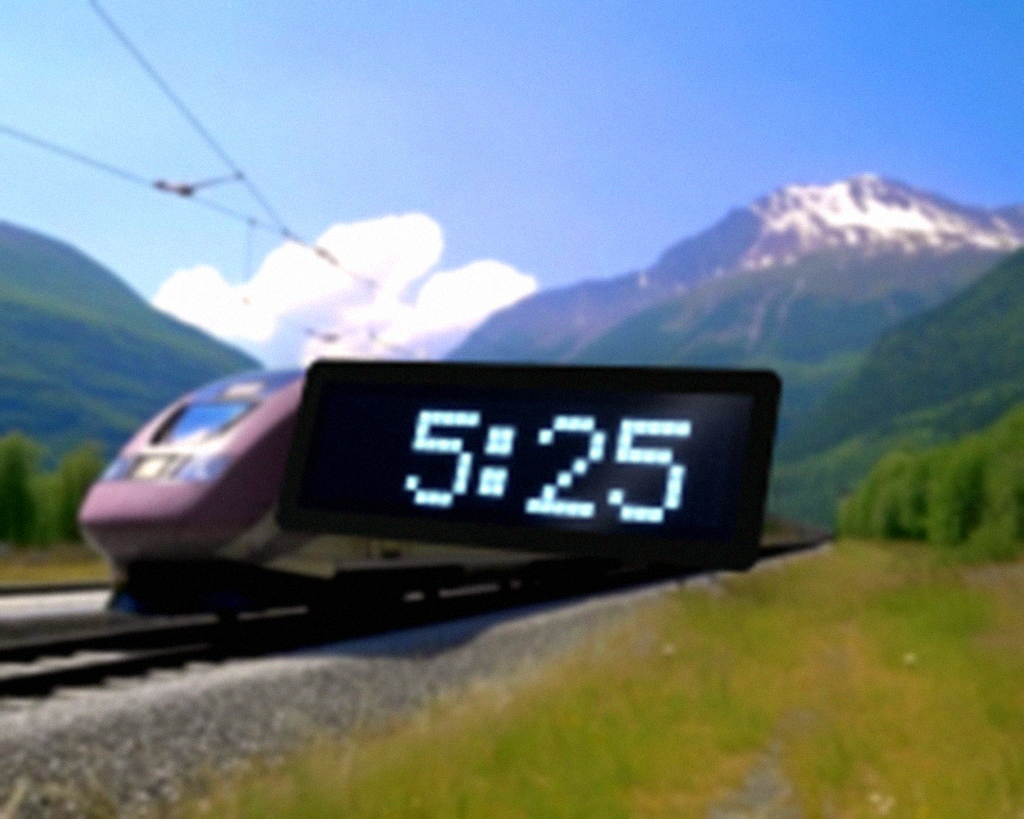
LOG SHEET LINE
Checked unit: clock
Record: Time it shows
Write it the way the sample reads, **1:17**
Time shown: **5:25**
